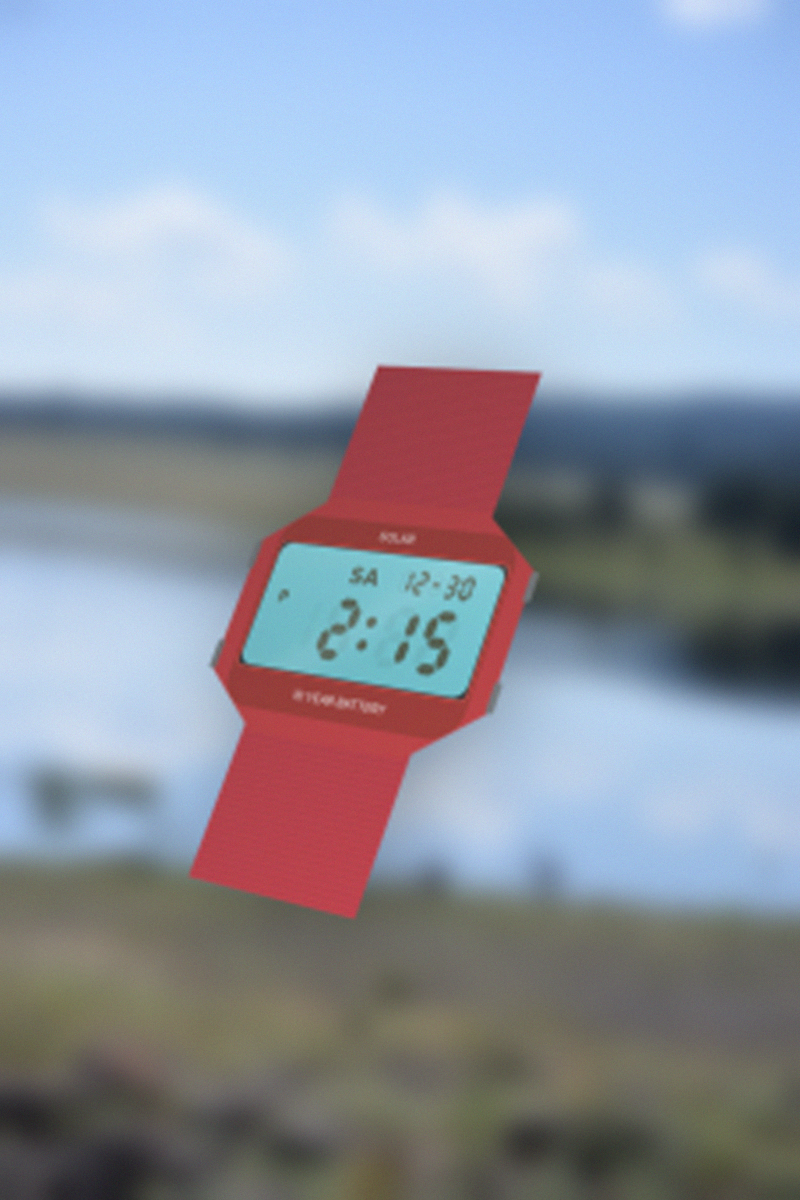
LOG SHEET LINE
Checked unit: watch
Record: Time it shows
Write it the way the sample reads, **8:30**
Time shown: **2:15**
